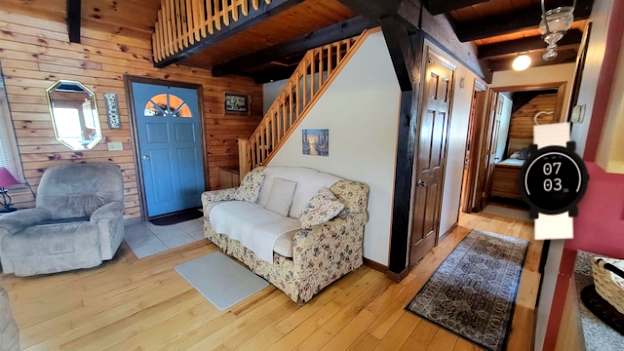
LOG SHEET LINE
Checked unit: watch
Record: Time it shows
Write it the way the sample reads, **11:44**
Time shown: **7:03**
